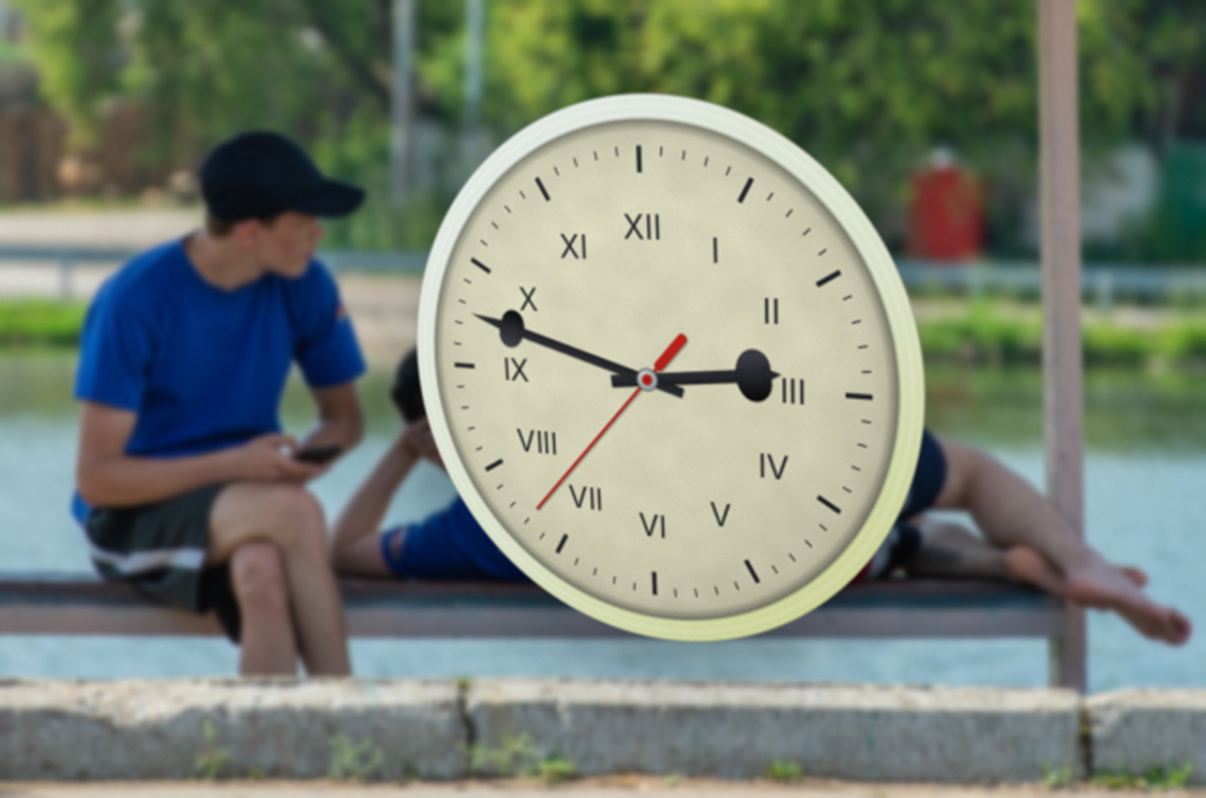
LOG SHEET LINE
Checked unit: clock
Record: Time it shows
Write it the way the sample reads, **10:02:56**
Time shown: **2:47:37**
